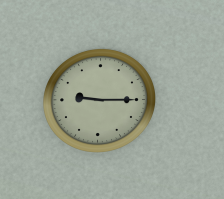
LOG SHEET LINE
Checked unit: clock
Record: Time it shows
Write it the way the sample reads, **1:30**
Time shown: **9:15**
